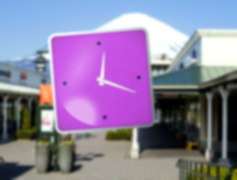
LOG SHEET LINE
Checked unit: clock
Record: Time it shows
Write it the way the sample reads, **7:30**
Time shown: **12:19**
